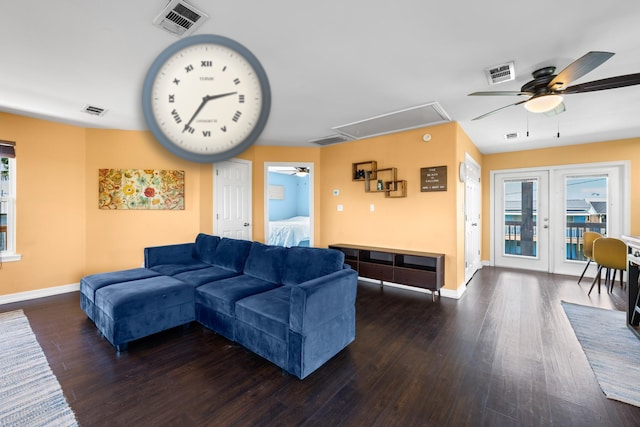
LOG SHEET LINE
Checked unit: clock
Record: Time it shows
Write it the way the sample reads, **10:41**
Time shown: **2:36**
